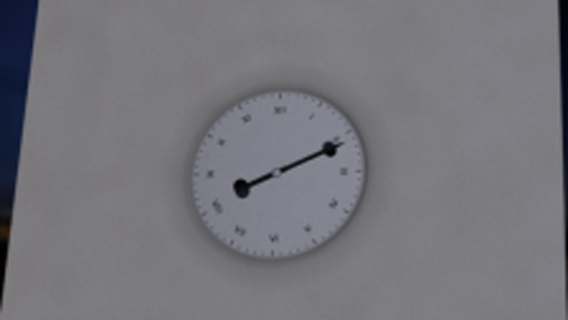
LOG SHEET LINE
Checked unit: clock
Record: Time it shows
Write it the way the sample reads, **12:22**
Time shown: **8:11**
